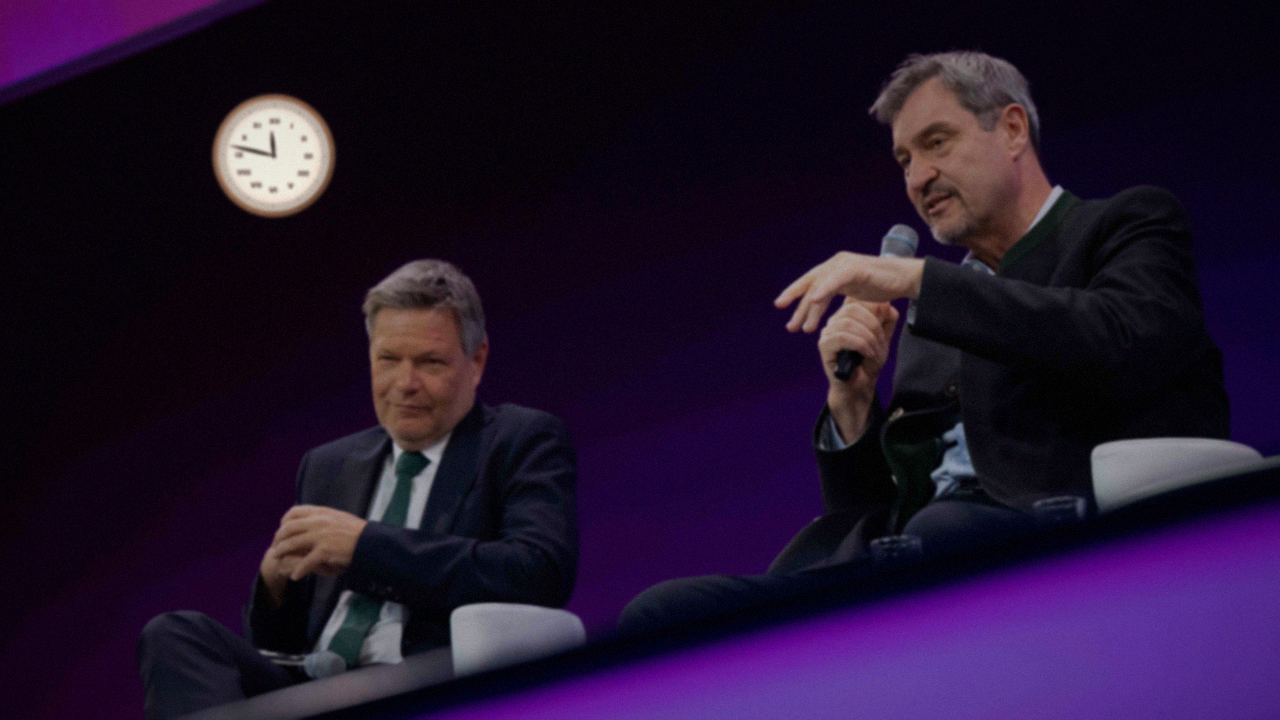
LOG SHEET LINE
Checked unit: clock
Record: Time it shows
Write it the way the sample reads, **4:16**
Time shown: **11:47**
